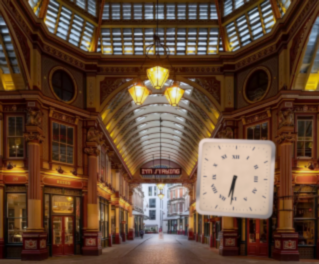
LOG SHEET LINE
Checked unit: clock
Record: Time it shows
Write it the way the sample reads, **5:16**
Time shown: **6:31**
